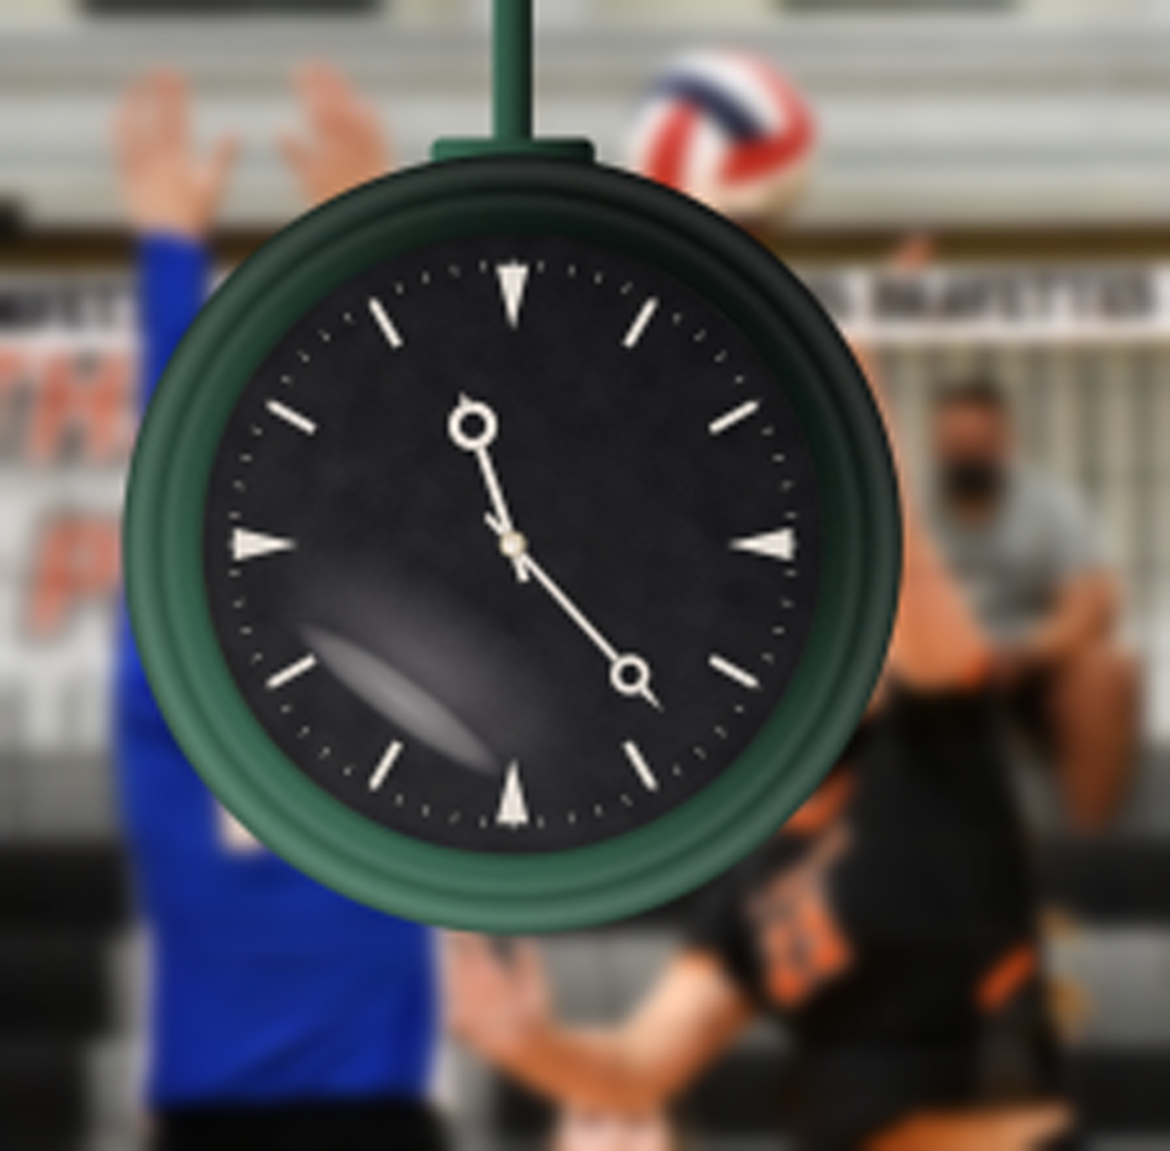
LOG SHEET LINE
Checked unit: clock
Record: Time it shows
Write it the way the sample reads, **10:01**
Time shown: **11:23**
